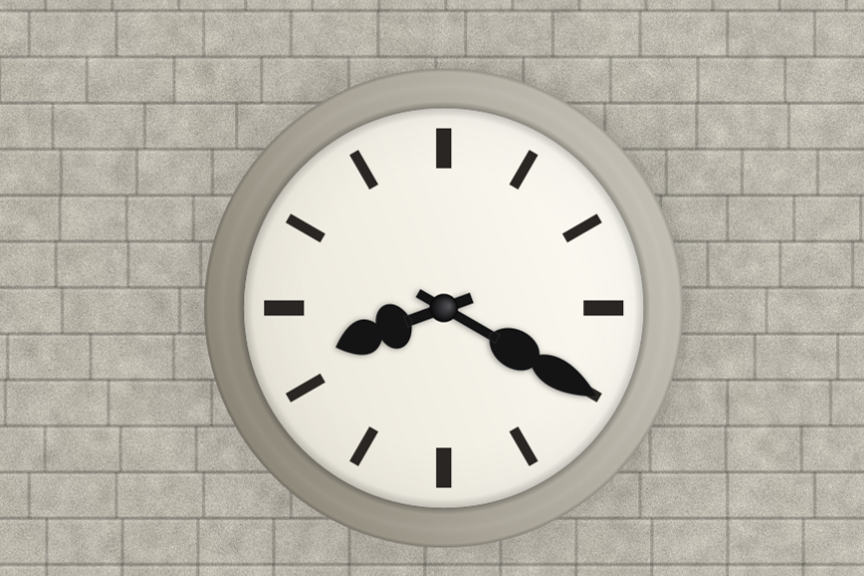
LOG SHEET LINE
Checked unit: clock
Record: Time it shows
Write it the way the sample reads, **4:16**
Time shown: **8:20**
